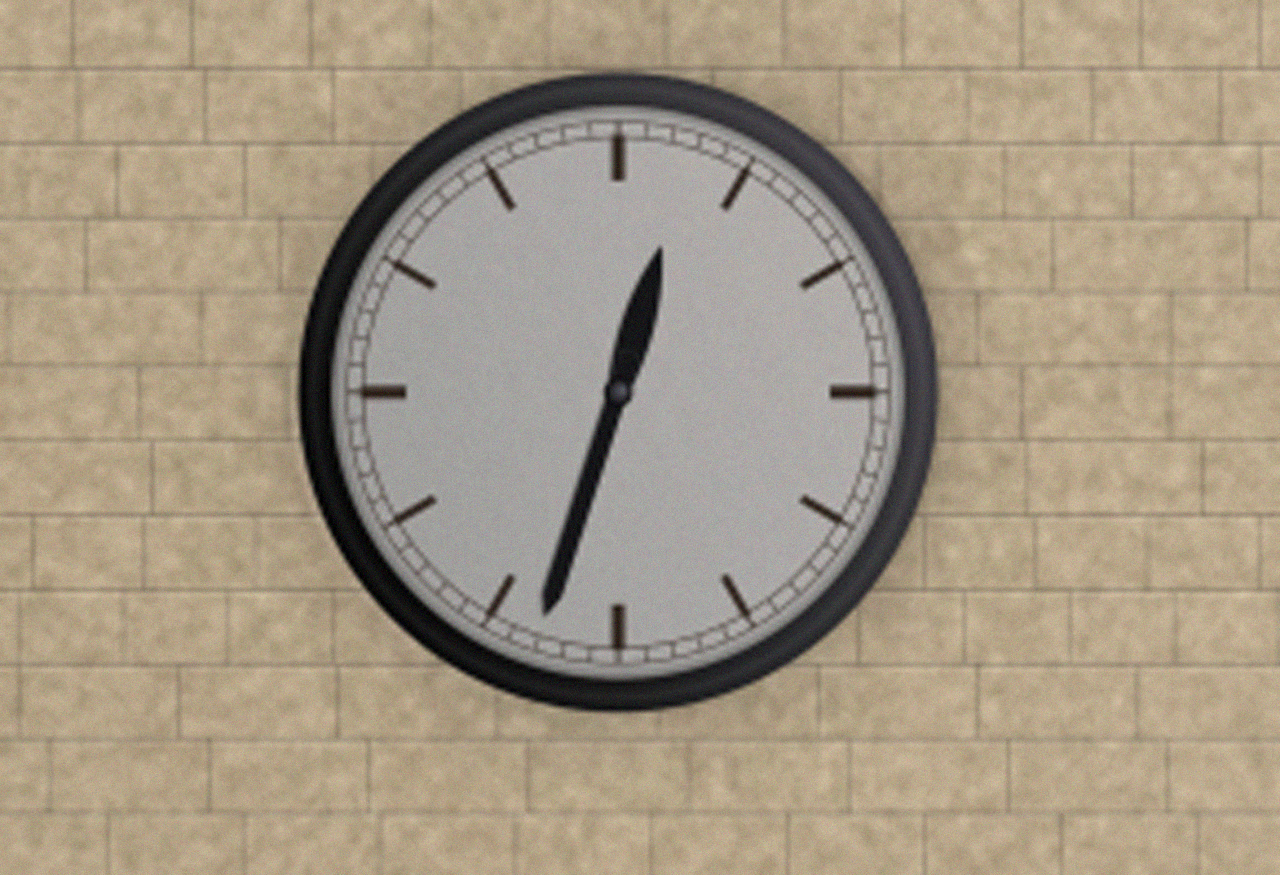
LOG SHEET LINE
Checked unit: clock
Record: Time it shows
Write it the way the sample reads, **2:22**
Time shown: **12:33**
